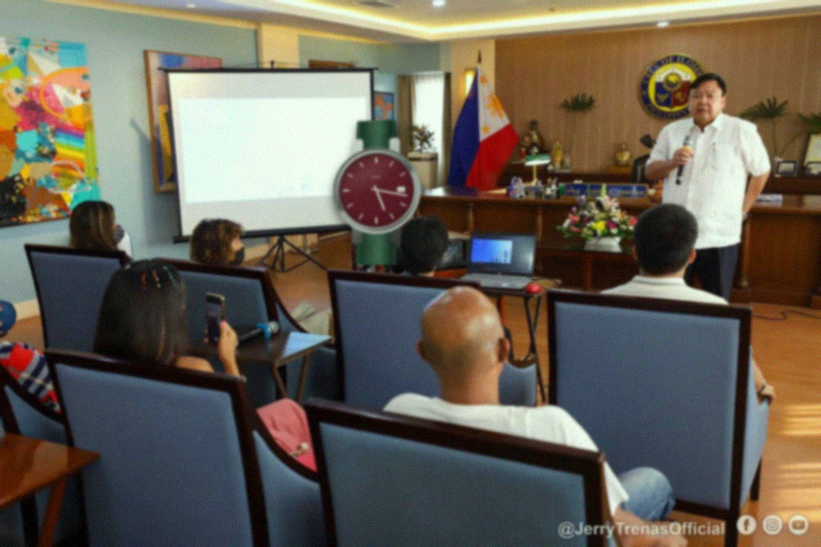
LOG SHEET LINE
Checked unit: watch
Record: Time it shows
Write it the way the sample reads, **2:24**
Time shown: **5:17**
